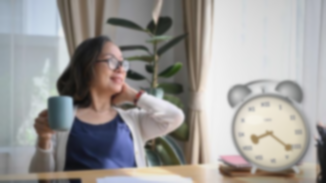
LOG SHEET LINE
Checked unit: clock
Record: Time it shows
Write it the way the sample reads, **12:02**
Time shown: **8:22**
